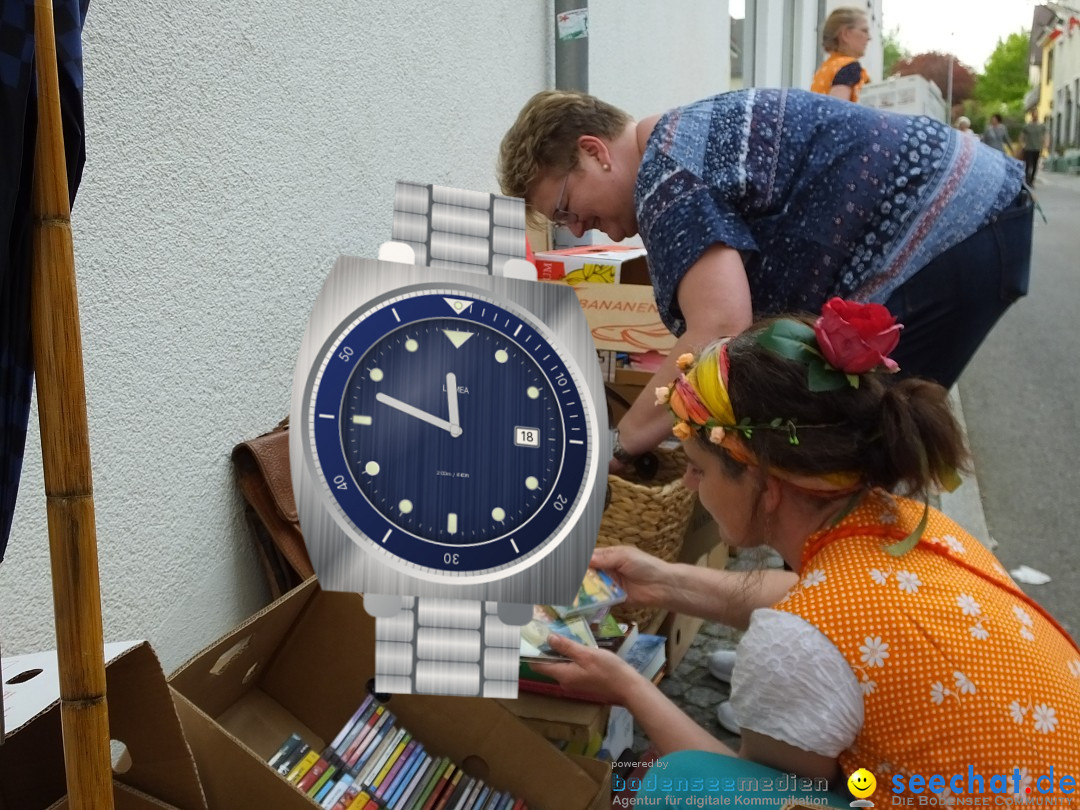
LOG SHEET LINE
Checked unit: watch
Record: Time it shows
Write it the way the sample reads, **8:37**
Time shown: **11:48**
